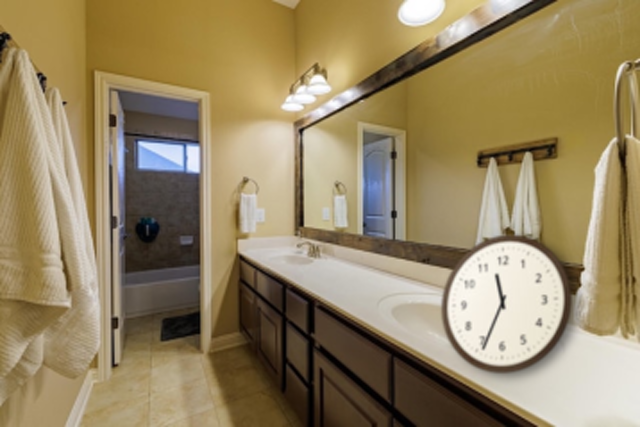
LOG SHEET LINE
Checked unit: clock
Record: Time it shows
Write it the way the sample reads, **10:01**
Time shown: **11:34**
